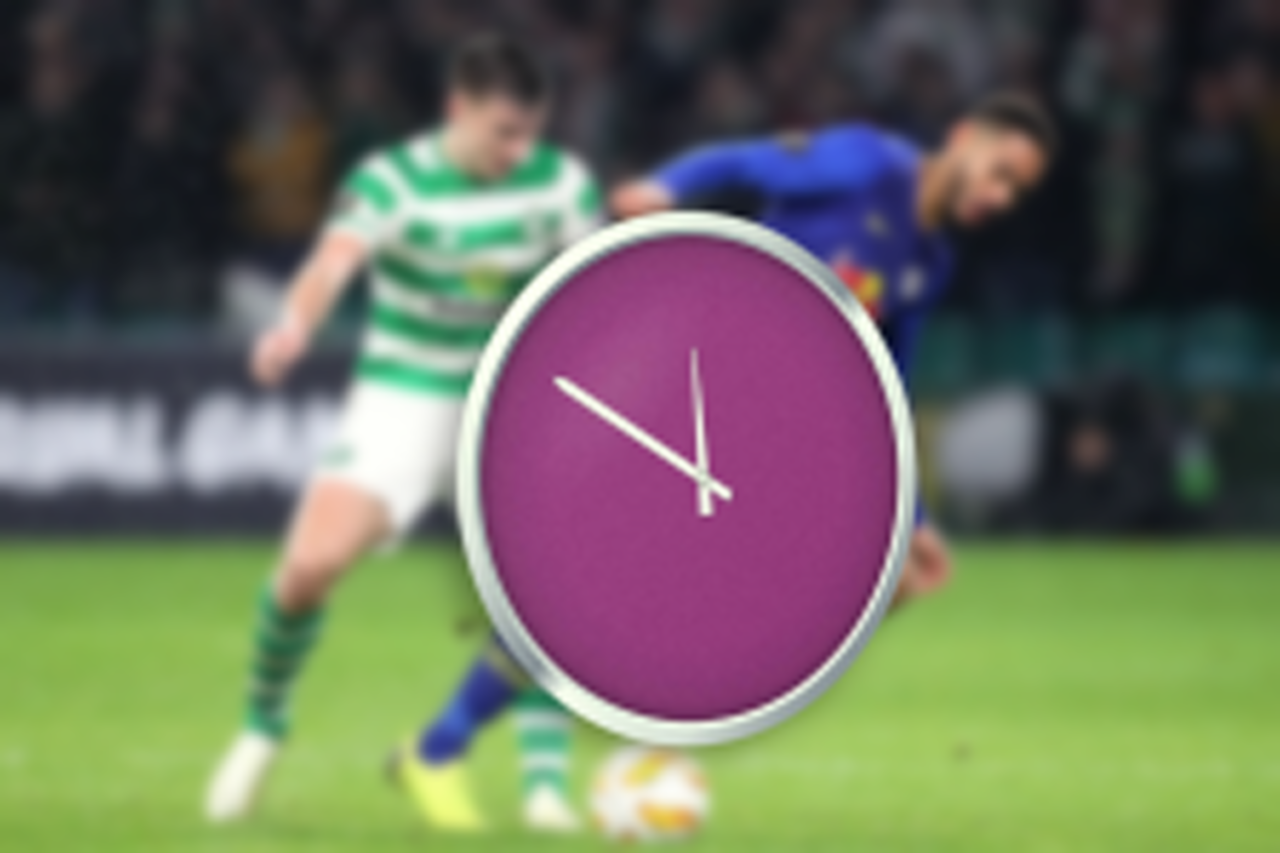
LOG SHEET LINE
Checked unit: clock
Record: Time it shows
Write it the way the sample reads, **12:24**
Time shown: **11:50**
